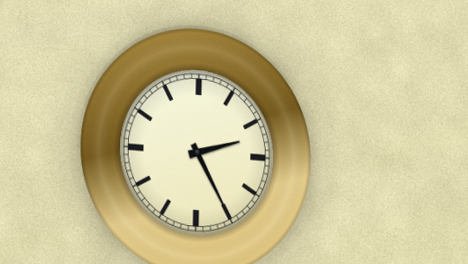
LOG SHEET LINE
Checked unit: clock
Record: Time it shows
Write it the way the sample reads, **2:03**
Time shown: **2:25**
